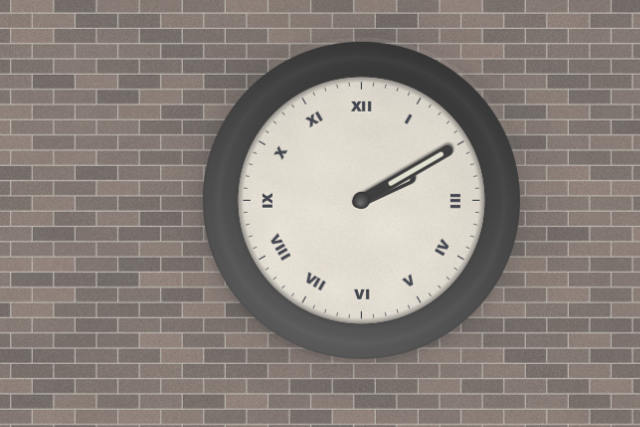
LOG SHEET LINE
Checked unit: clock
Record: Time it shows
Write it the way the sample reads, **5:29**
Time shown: **2:10**
